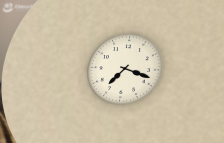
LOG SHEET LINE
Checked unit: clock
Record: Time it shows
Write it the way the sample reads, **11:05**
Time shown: **7:18**
